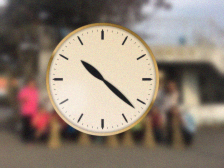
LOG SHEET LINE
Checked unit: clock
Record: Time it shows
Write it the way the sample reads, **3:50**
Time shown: **10:22**
